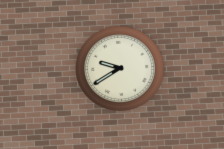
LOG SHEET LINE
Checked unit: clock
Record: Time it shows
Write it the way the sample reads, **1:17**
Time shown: **9:40**
